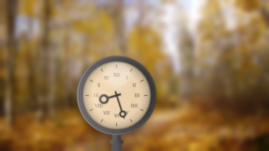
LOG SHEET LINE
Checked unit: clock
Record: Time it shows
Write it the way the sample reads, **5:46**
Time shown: **8:27**
